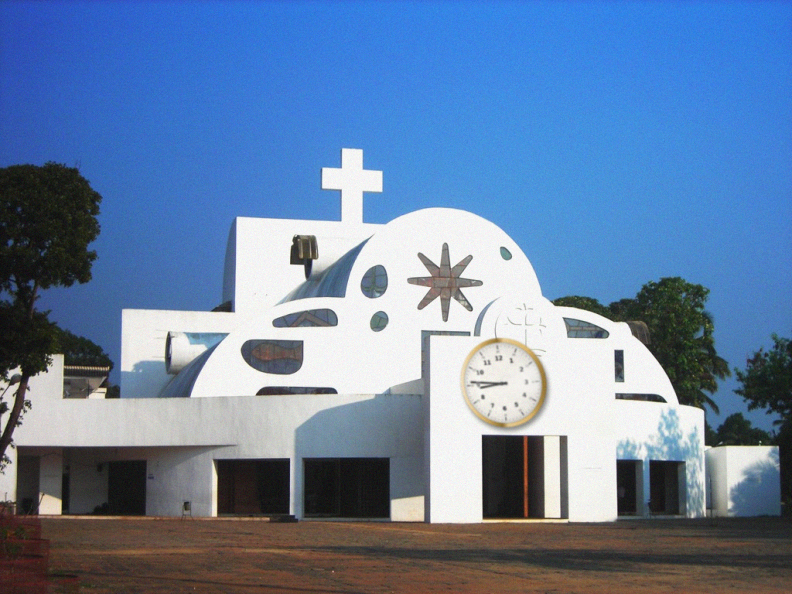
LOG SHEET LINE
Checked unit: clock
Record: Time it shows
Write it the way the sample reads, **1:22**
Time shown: **8:46**
